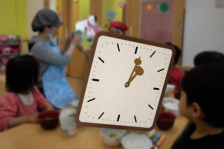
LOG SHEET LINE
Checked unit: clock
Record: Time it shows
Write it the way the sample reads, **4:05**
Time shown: **1:02**
